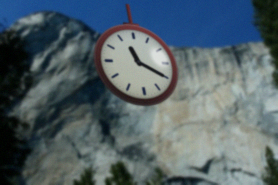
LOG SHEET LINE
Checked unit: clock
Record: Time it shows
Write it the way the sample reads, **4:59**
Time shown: **11:20**
